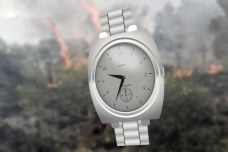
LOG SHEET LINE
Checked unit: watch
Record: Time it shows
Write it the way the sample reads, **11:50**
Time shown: **9:35**
